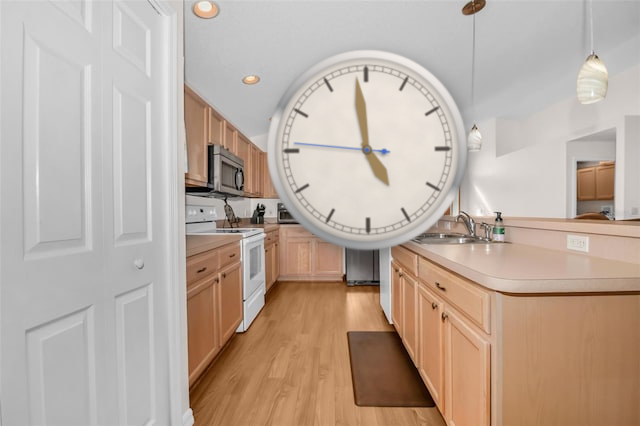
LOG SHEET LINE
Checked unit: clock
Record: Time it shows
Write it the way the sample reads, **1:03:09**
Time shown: **4:58:46**
